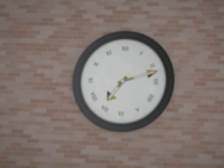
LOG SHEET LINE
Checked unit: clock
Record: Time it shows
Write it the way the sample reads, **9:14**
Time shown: **7:12**
